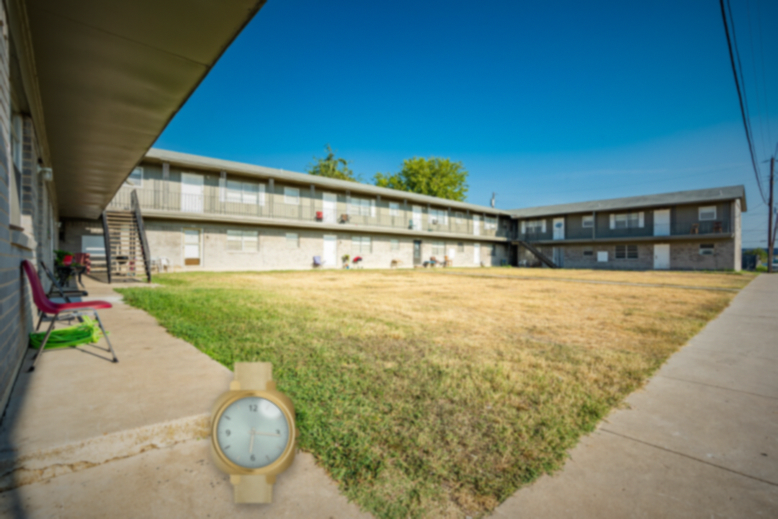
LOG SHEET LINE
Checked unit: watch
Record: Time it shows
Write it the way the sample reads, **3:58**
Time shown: **6:16**
